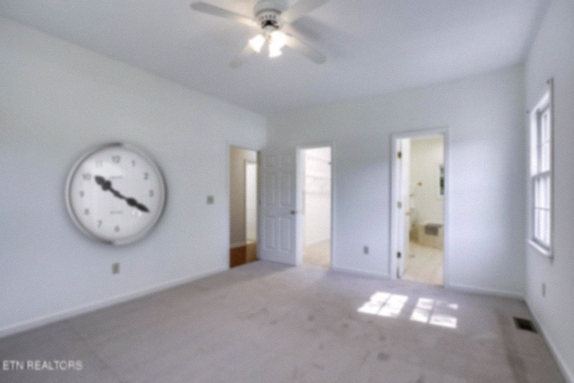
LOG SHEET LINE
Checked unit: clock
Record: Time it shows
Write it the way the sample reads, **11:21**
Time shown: **10:20**
